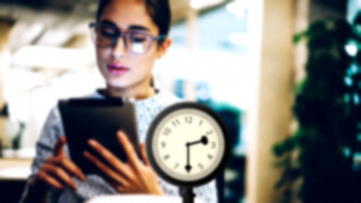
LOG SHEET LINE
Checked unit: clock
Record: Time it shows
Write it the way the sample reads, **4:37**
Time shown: **2:30**
